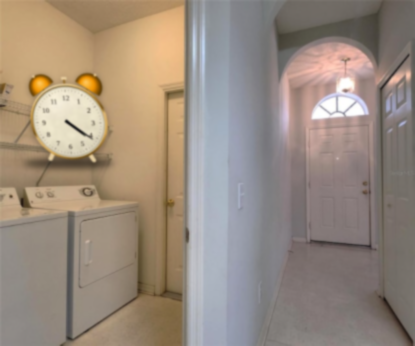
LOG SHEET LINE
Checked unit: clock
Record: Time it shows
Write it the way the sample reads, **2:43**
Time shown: **4:21**
